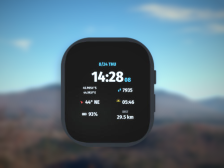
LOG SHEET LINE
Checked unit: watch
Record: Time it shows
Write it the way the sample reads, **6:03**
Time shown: **14:28**
